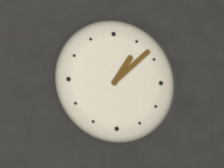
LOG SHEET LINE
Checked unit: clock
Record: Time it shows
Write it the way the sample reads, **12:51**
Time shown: **1:08**
